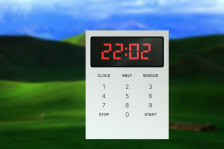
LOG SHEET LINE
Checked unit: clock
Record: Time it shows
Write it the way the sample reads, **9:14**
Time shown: **22:02**
